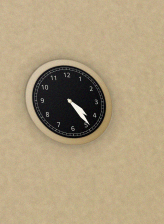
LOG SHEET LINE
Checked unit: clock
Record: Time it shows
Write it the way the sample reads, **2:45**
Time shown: **4:24**
